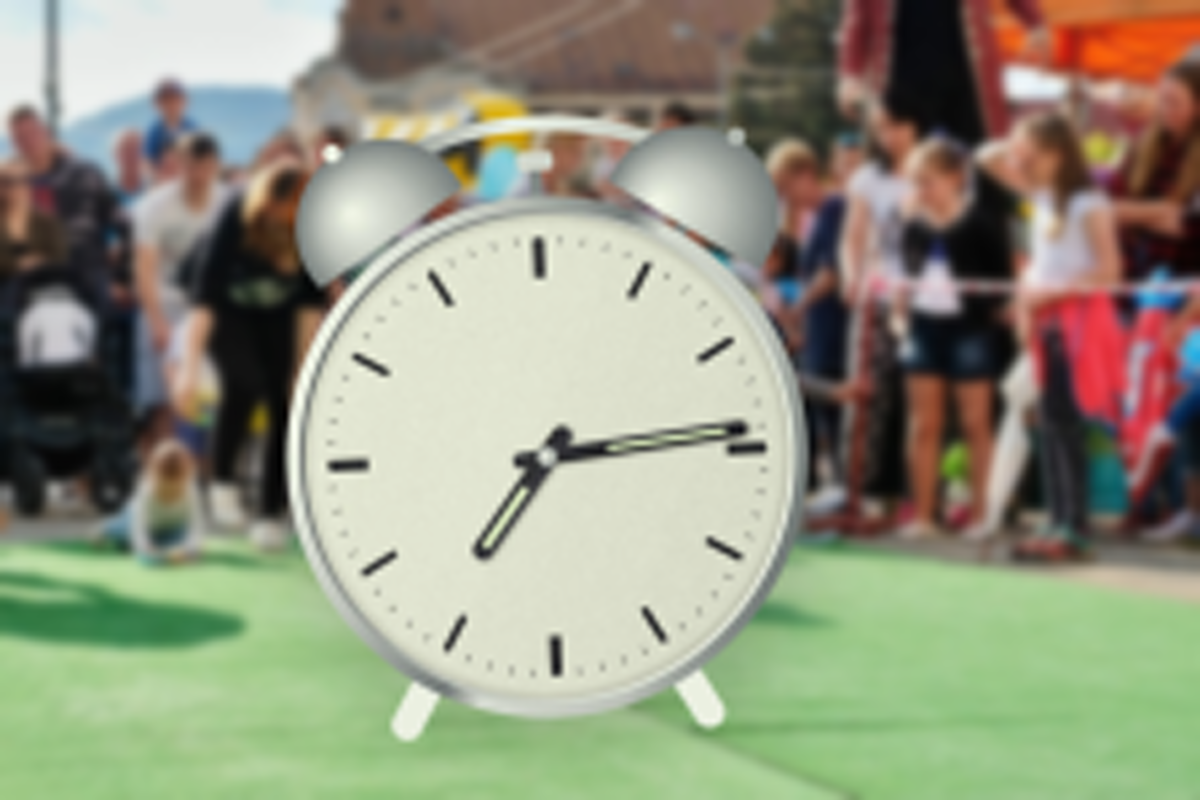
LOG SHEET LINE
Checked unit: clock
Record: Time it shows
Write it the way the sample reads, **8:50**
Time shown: **7:14**
